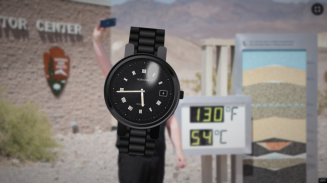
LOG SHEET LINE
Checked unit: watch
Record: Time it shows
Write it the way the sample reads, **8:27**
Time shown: **5:44**
